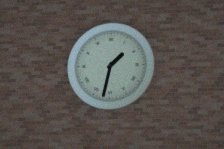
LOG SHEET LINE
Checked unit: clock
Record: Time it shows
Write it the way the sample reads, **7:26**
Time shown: **1:32**
